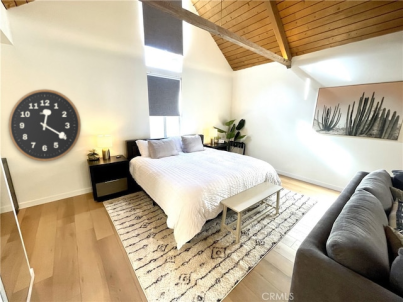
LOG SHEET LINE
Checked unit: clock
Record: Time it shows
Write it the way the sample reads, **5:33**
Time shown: **12:20**
